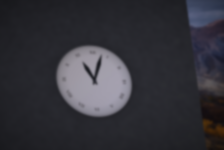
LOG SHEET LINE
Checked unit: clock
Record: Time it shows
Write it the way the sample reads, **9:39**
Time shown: **11:03**
